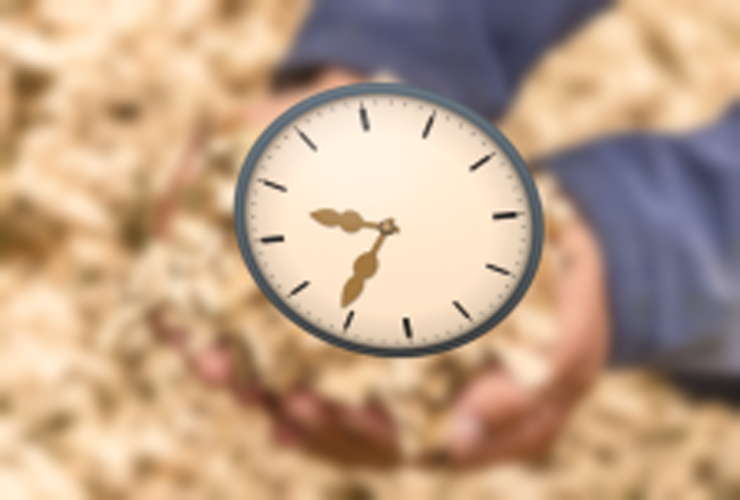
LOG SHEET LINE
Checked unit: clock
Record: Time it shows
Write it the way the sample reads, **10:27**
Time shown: **9:36**
